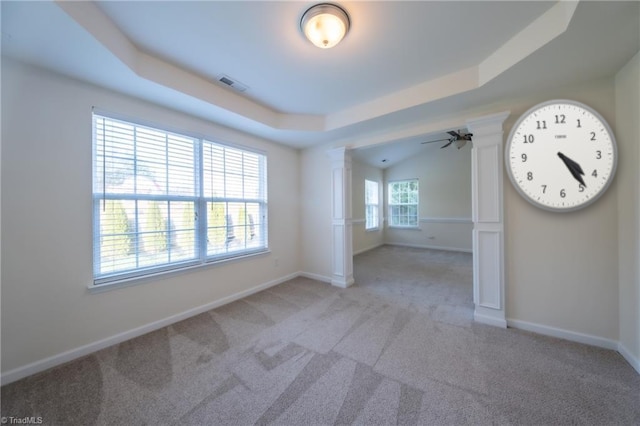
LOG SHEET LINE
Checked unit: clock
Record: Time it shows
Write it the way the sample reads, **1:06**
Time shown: **4:24**
